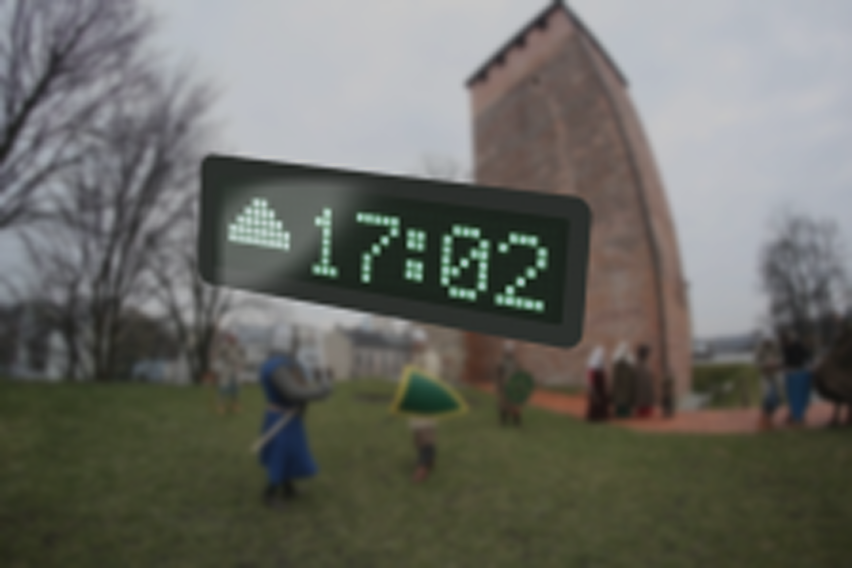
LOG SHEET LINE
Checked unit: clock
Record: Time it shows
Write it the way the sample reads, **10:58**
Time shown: **17:02**
